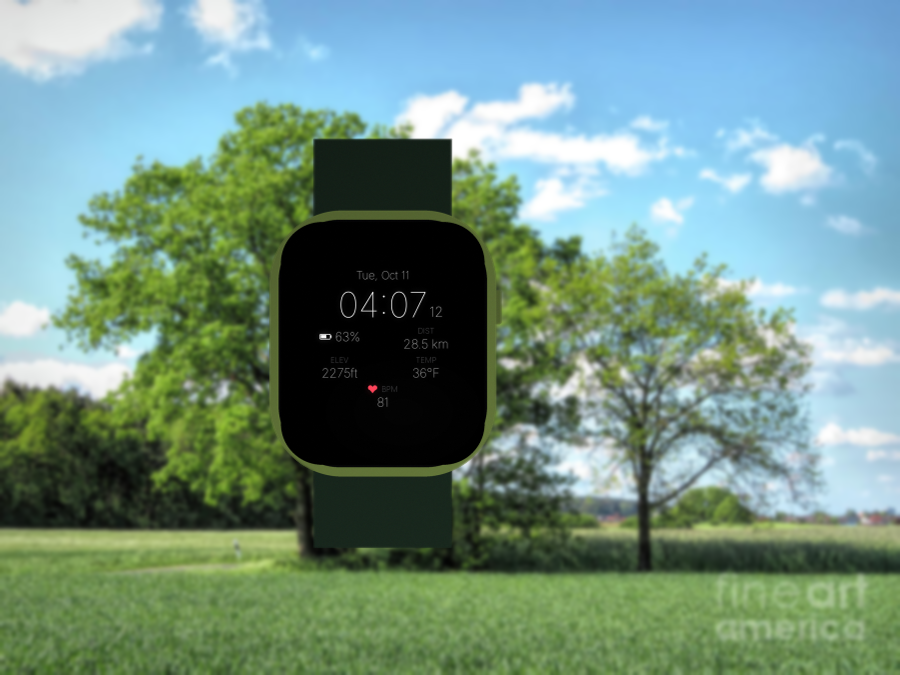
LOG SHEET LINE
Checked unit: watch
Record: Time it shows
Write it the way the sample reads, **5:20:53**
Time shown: **4:07:12**
